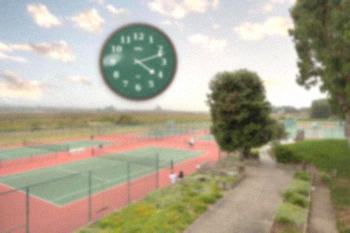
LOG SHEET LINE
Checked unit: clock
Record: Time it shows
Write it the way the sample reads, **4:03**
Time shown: **4:12**
